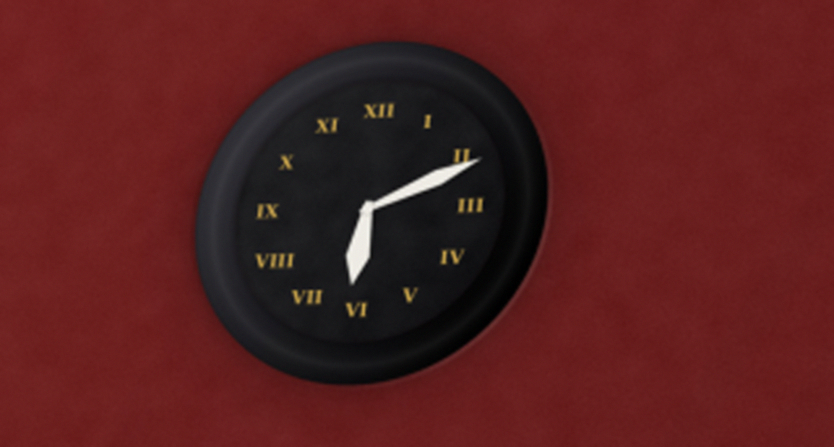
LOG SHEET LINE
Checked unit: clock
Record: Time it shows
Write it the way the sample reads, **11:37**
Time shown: **6:11**
